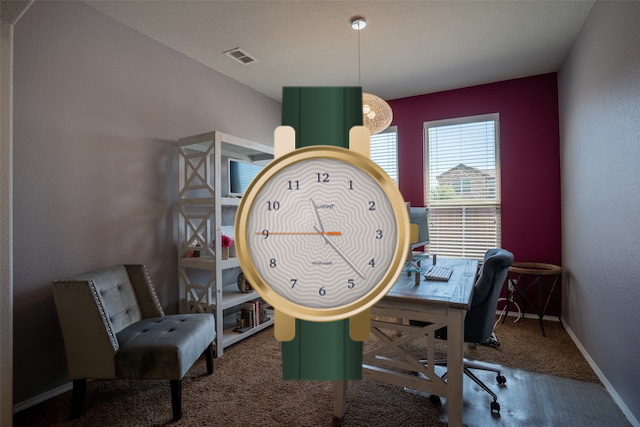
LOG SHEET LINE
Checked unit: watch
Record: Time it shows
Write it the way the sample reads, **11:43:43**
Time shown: **11:22:45**
